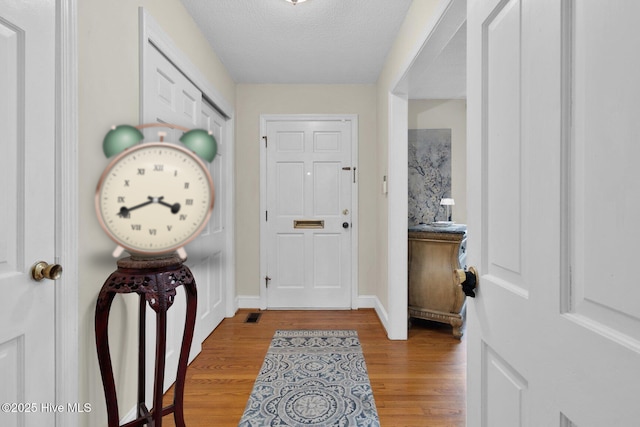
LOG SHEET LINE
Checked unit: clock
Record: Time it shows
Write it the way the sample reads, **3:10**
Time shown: **3:41**
